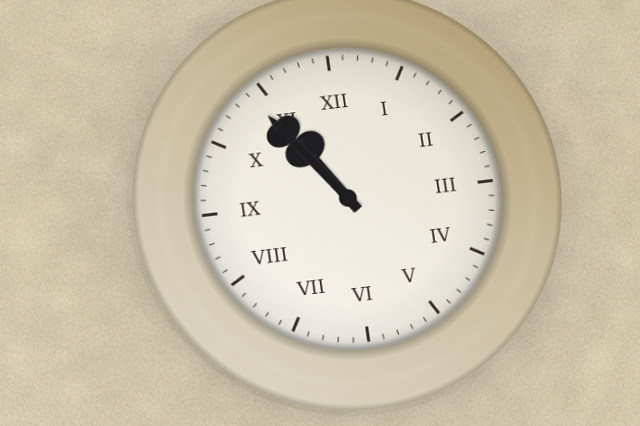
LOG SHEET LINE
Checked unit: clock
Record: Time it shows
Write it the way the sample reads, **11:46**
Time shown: **10:54**
